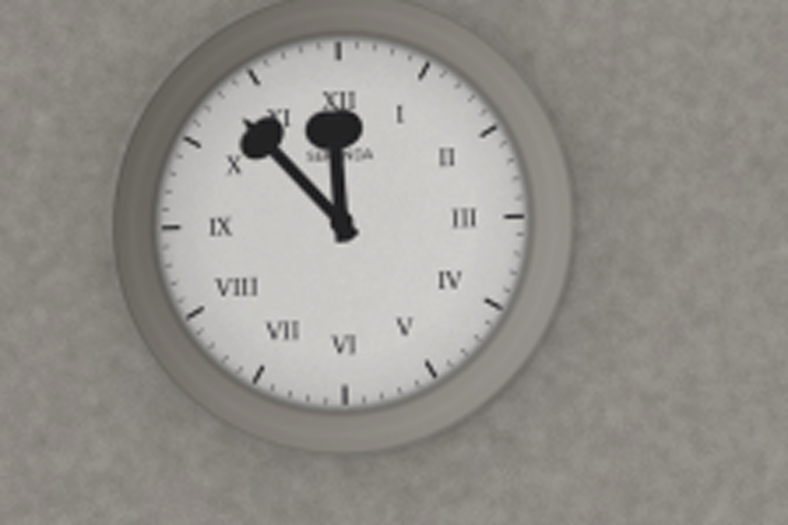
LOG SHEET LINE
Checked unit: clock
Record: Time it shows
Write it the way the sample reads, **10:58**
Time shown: **11:53**
